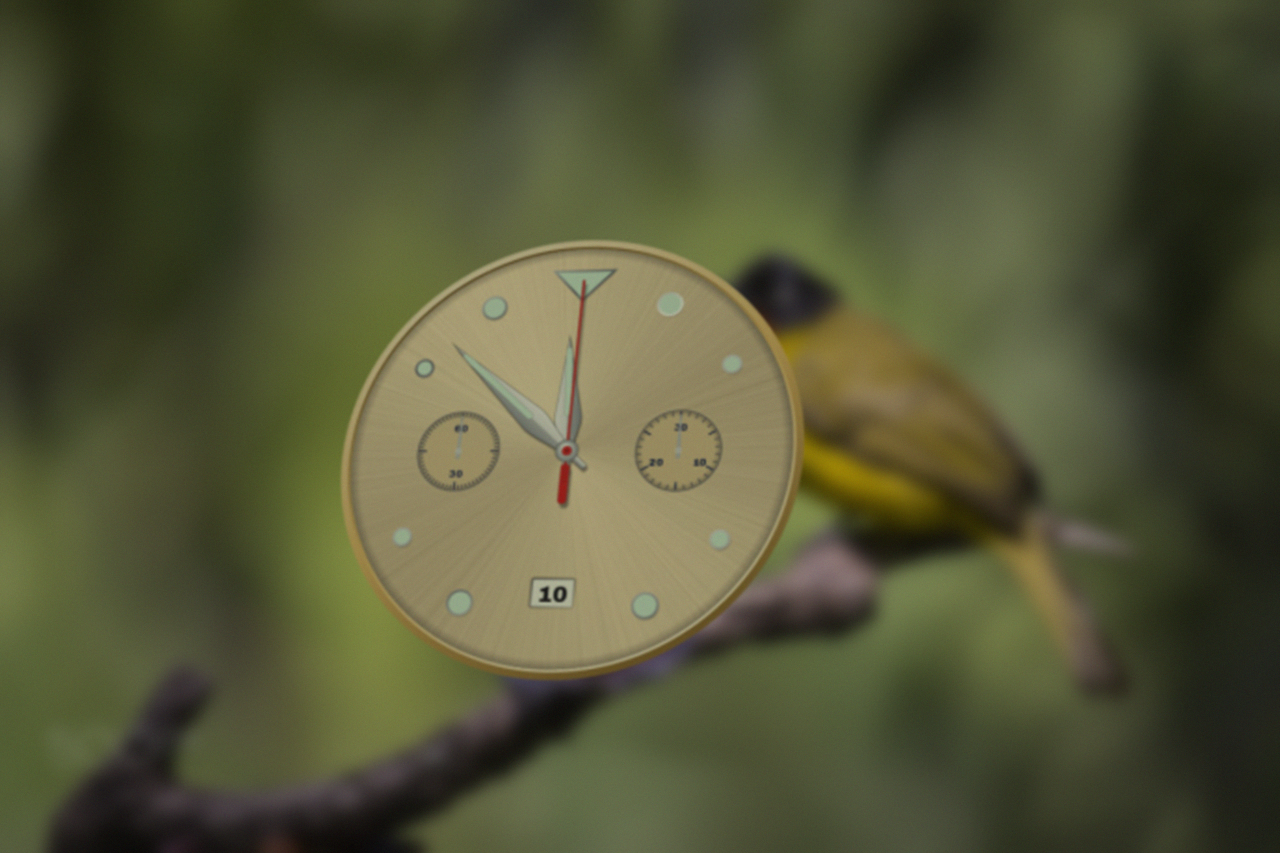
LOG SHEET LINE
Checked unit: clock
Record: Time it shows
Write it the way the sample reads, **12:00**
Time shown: **11:52**
